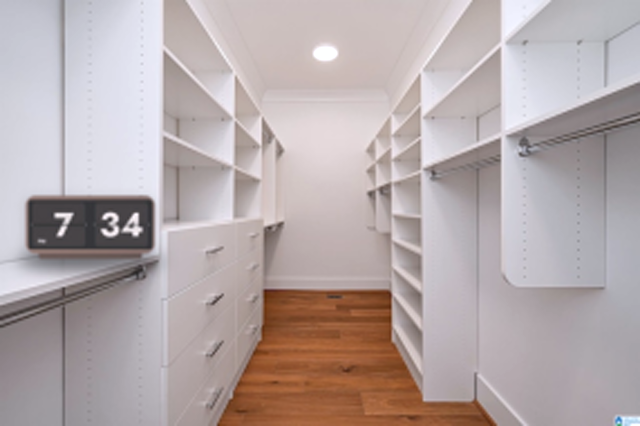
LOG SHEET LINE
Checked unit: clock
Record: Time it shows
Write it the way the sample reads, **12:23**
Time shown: **7:34**
